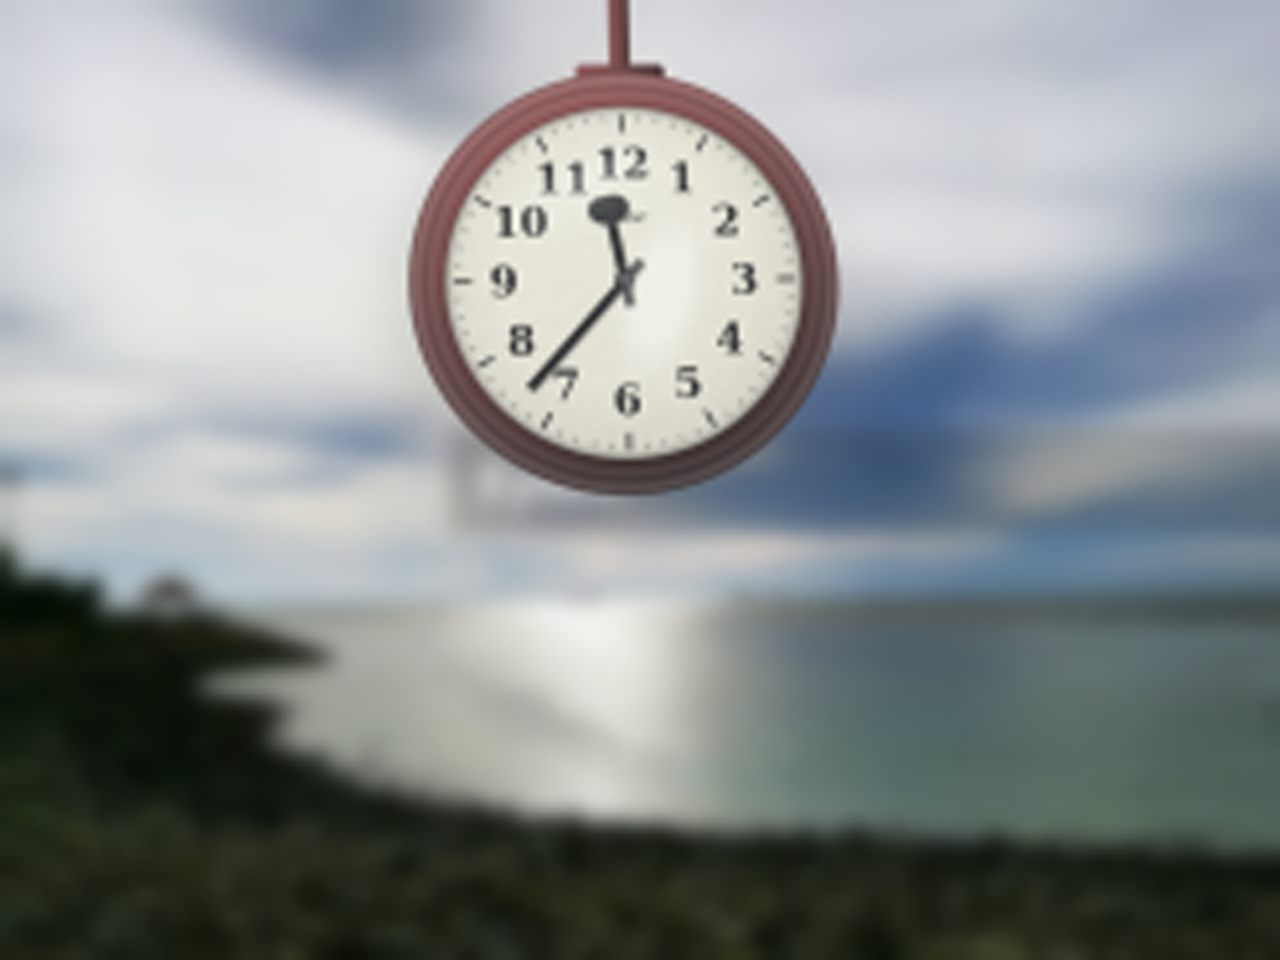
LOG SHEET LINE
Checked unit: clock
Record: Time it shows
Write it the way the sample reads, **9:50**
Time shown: **11:37**
